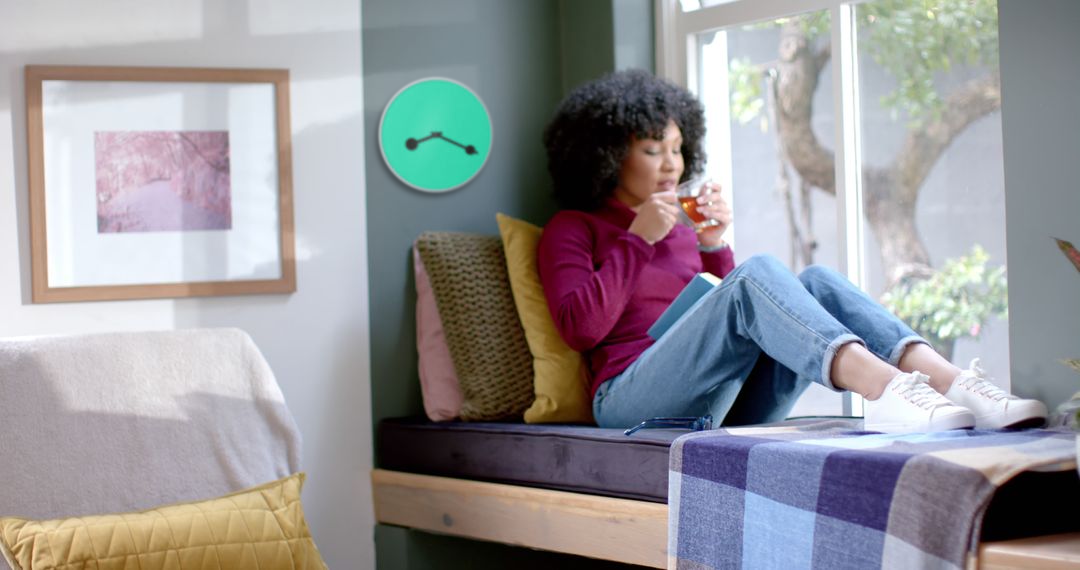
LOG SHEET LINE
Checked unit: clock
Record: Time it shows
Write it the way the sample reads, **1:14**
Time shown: **8:19**
